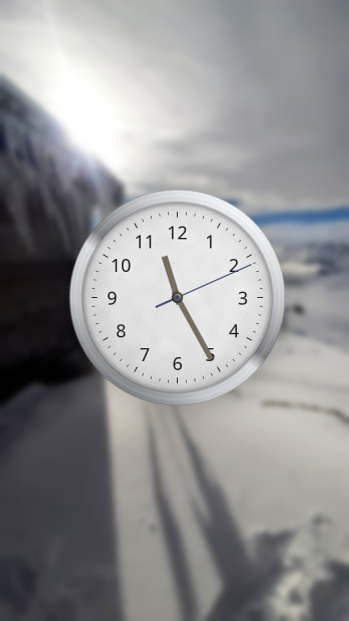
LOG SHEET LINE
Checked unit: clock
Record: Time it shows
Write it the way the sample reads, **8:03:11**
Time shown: **11:25:11**
